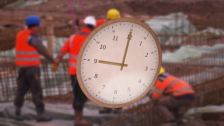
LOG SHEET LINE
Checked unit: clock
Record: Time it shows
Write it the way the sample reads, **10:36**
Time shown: **9:00**
